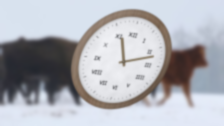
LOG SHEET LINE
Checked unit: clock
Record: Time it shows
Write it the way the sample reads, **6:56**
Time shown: **11:12**
